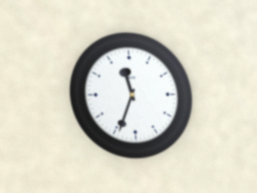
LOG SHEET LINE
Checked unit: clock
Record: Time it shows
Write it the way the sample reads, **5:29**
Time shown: **11:34**
